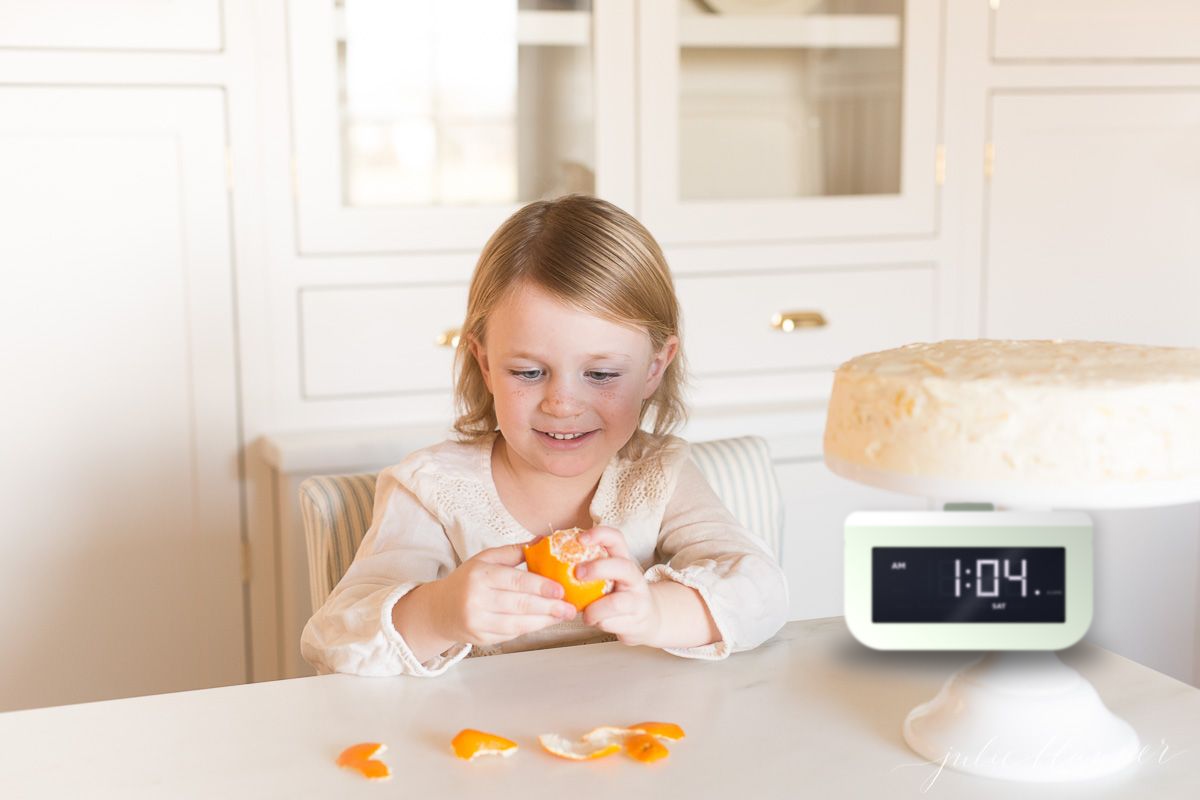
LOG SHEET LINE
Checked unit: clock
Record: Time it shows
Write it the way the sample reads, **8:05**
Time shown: **1:04**
